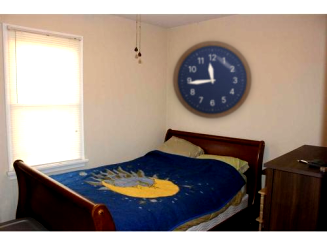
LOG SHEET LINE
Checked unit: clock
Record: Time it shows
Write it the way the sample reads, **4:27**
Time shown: **11:44**
